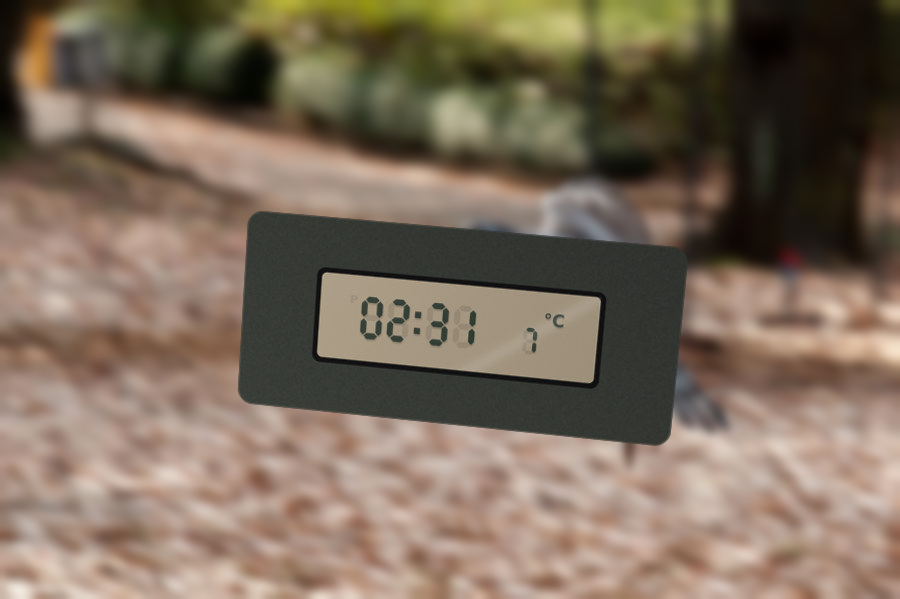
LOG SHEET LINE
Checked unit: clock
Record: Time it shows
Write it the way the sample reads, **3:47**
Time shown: **2:31**
